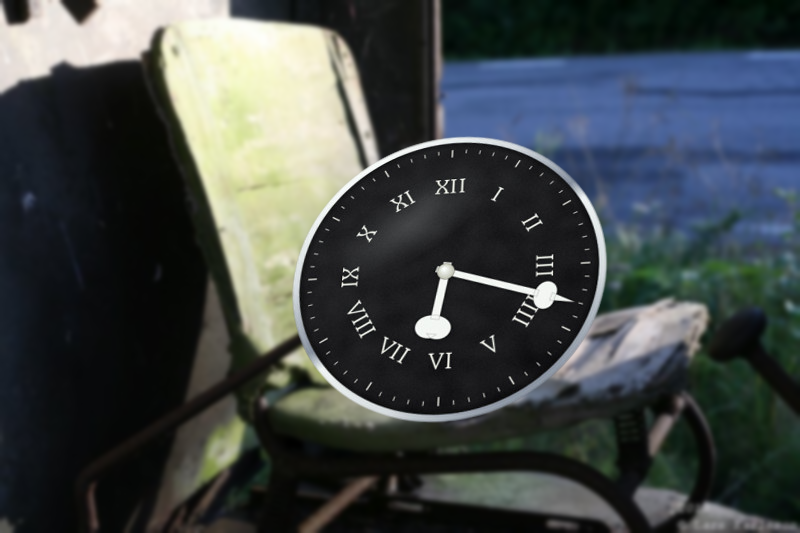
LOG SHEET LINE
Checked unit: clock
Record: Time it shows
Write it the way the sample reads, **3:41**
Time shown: **6:18**
